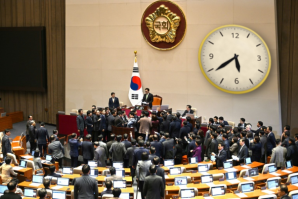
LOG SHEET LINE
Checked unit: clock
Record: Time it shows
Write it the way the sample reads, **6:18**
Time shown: **5:39**
